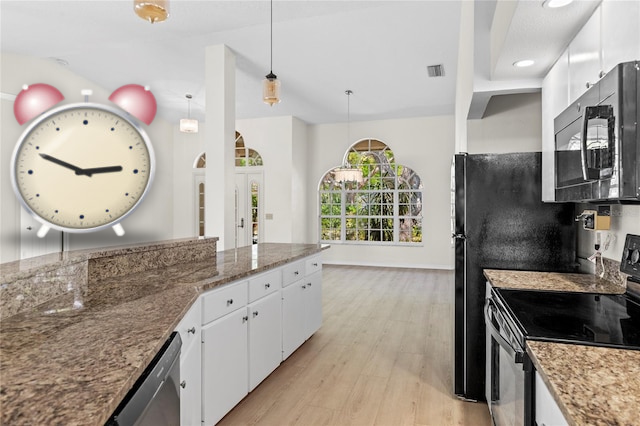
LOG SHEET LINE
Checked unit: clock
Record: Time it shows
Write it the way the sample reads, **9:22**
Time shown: **2:49**
